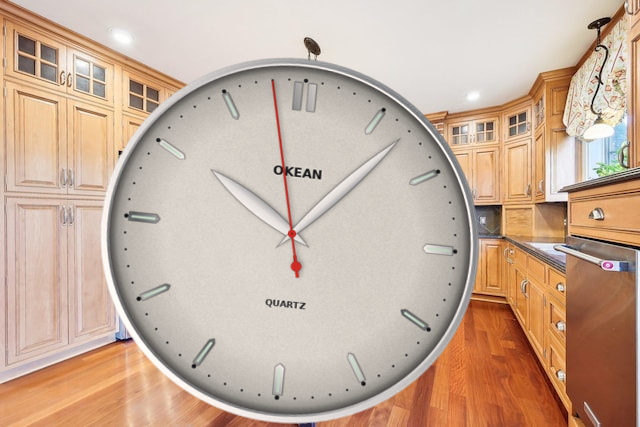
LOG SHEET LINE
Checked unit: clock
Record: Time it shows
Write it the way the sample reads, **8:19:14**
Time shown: **10:06:58**
